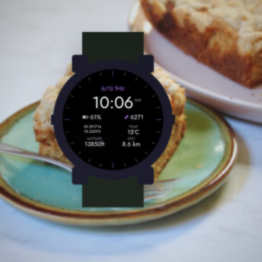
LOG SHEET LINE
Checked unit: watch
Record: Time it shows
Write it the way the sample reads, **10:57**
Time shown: **10:06**
